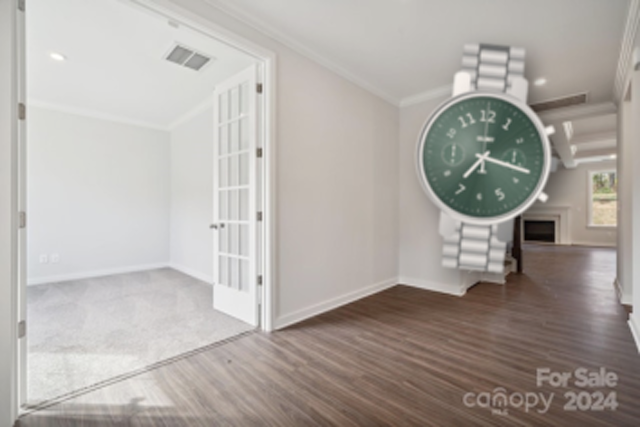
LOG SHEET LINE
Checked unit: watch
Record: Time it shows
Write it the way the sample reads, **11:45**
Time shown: **7:17**
